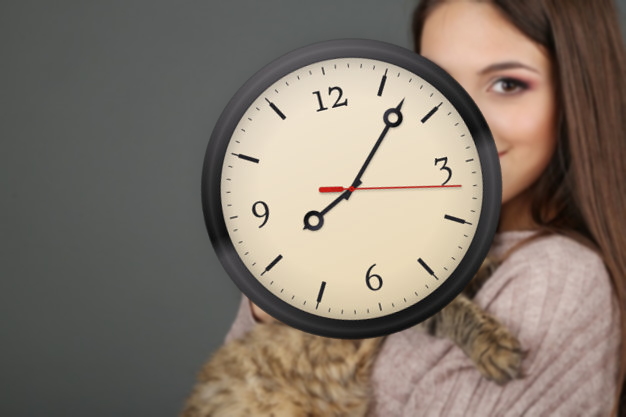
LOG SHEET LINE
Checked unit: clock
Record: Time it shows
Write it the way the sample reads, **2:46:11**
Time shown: **8:07:17**
